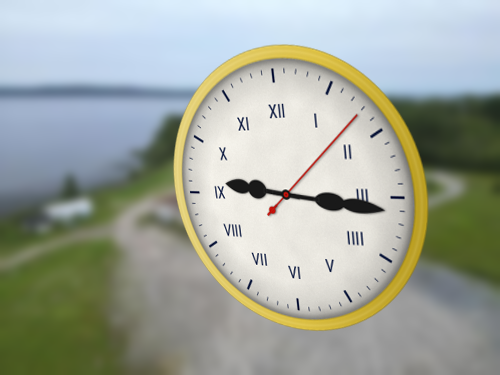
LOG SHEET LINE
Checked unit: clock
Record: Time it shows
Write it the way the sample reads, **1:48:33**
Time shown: **9:16:08**
